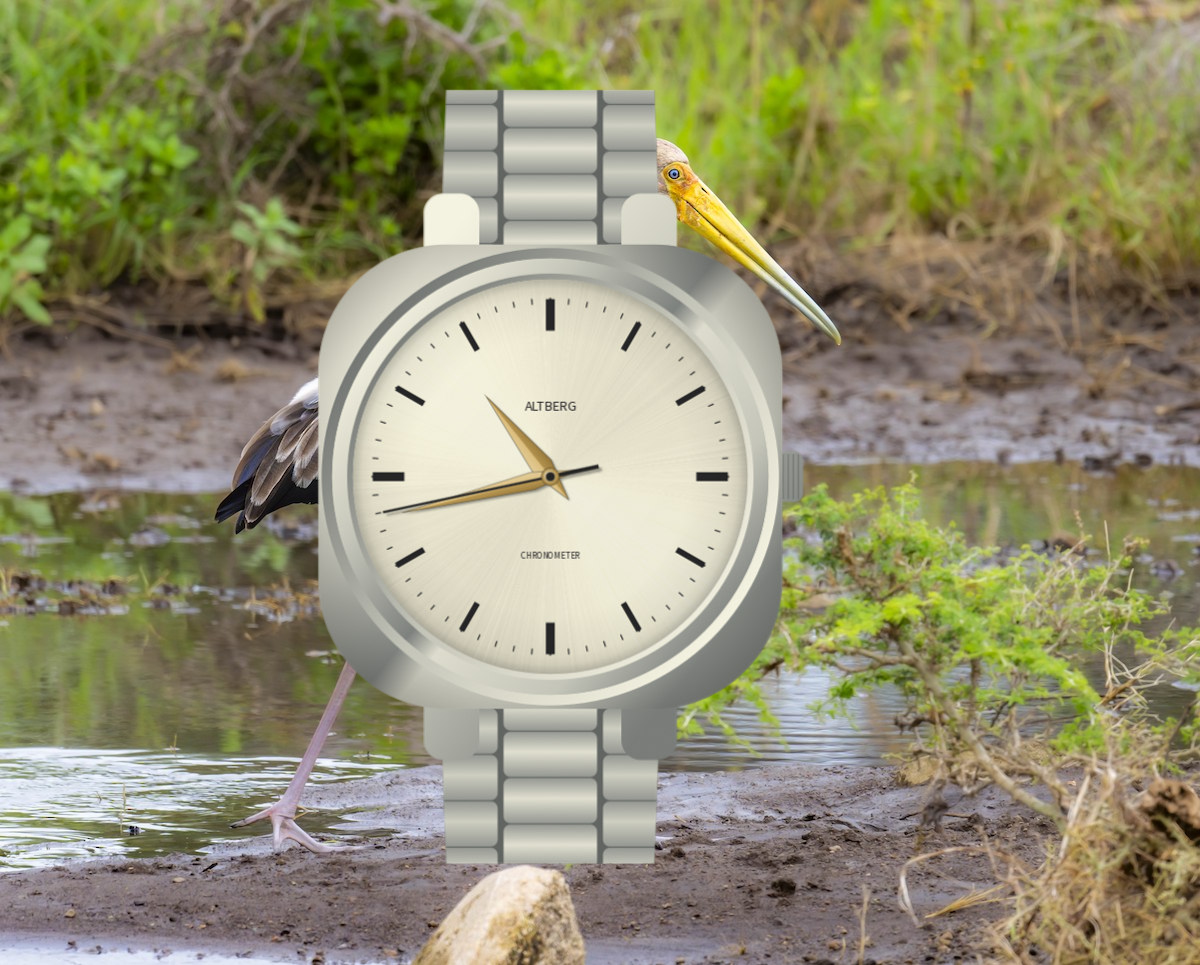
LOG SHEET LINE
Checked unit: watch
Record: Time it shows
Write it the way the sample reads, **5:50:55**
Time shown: **10:42:43**
